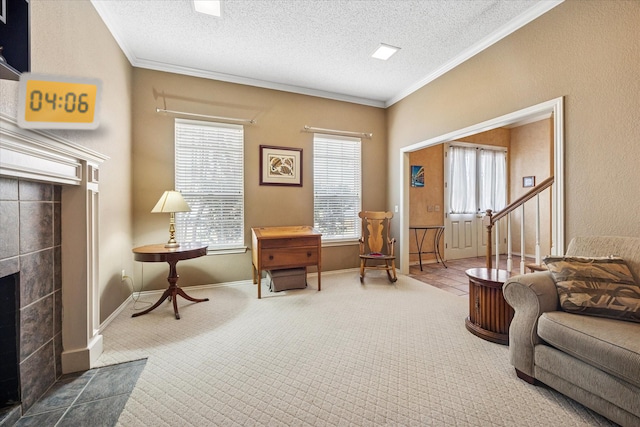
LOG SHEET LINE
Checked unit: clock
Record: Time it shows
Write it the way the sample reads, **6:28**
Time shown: **4:06**
